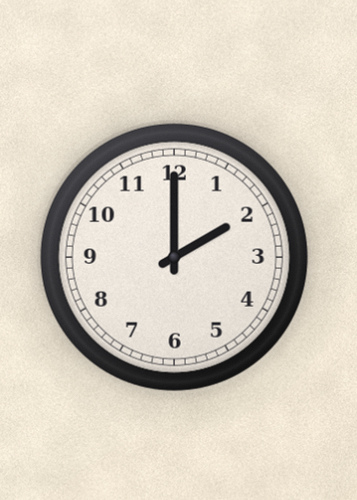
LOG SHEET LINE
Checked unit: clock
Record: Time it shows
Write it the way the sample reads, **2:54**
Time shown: **2:00**
